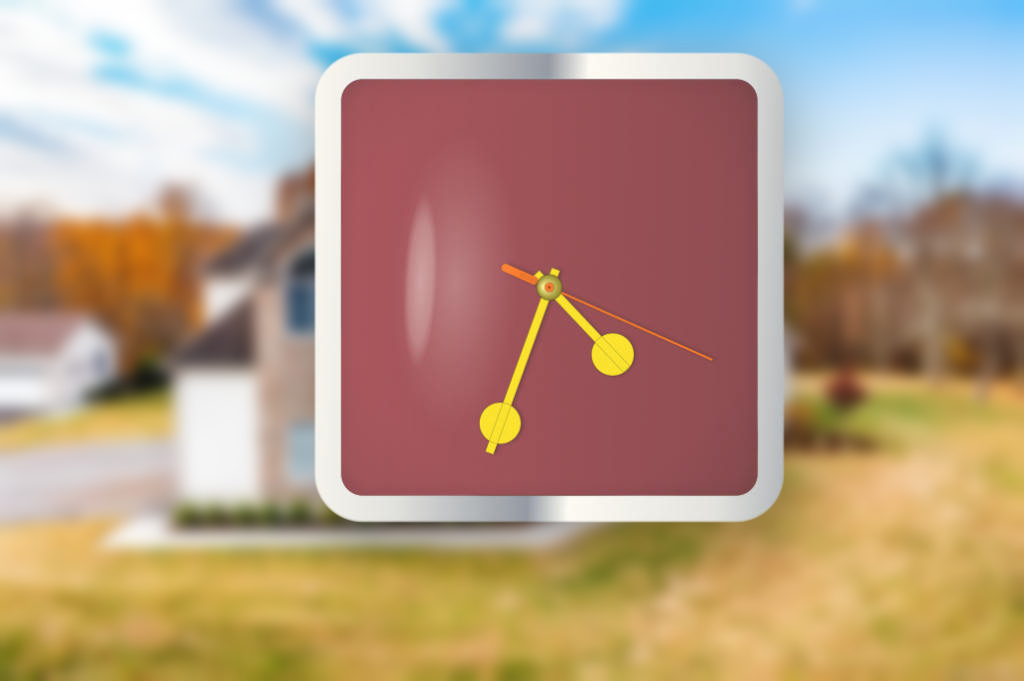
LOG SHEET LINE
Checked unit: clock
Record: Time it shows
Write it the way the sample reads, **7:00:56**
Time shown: **4:33:19**
